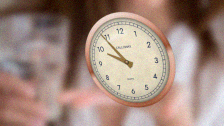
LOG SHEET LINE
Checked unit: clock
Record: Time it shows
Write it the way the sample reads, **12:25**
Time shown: **9:54**
